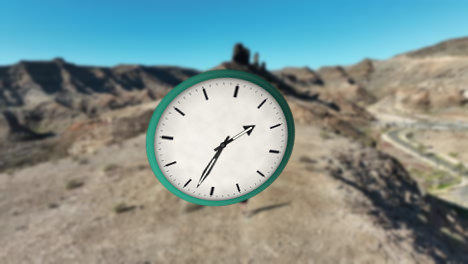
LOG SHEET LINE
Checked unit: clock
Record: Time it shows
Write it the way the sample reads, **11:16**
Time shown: **1:33**
